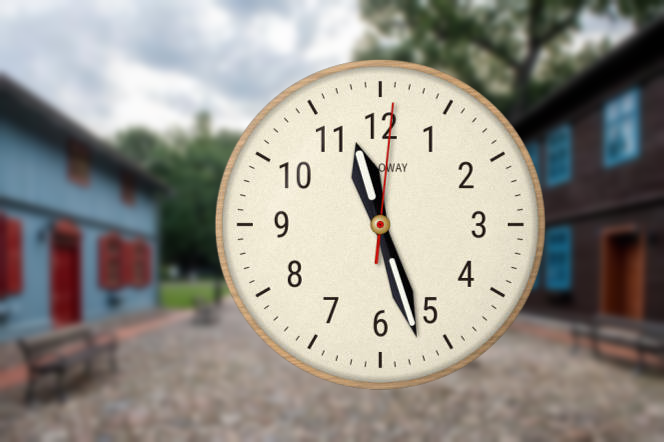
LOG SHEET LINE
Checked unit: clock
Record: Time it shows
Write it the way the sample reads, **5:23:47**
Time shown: **11:27:01**
